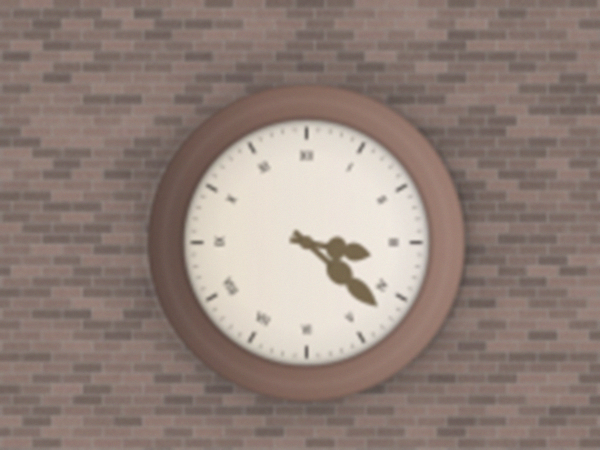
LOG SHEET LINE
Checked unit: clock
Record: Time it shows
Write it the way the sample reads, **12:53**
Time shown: **3:22**
